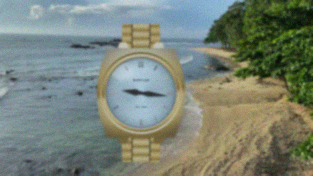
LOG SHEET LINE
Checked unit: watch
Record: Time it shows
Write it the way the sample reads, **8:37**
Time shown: **9:16**
